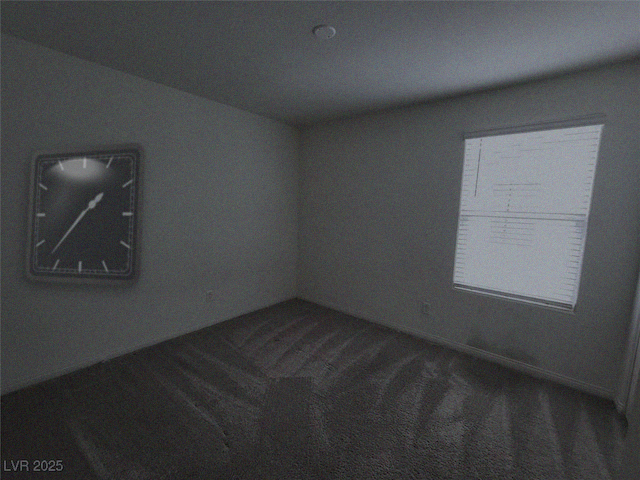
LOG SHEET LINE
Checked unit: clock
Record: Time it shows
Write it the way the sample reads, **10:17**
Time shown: **1:37**
